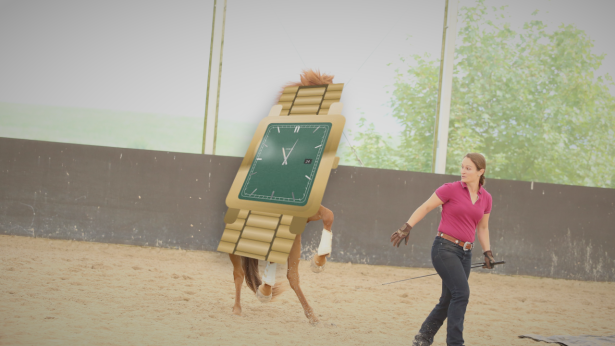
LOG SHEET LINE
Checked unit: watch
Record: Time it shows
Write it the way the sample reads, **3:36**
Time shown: **11:02**
